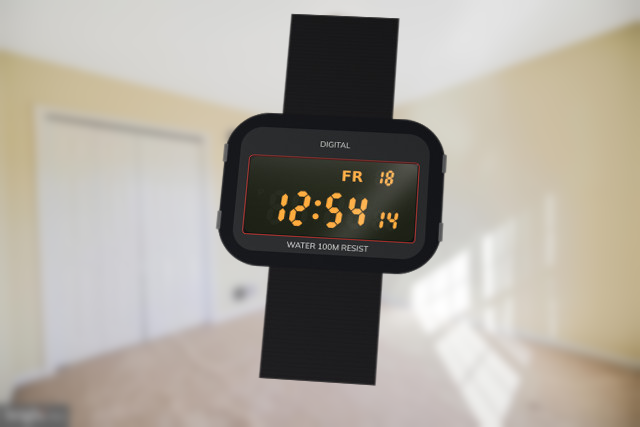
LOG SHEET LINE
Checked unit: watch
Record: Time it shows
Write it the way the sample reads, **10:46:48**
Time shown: **12:54:14**
